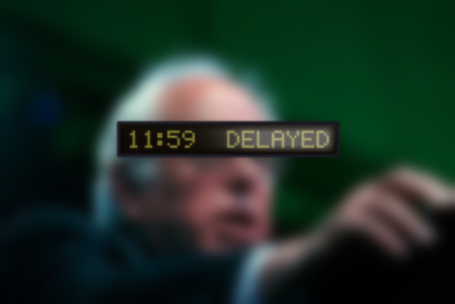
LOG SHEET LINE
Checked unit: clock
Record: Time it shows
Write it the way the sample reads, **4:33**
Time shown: **11:59**
